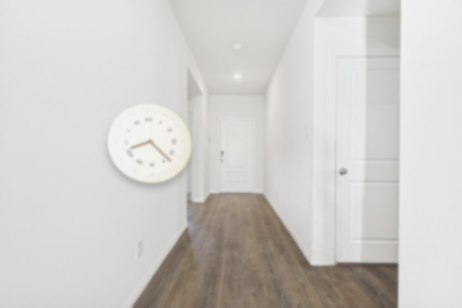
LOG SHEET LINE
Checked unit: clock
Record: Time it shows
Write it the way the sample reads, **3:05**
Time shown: **8:23**
